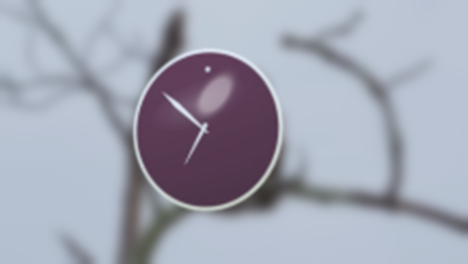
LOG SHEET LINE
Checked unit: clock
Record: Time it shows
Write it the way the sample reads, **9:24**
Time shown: **6:51**
